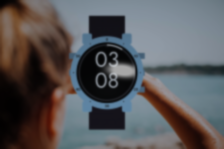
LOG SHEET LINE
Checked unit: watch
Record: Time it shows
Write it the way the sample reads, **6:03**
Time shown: **3:08**
